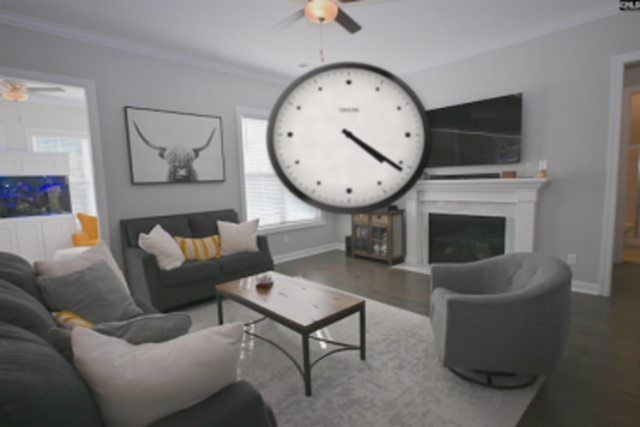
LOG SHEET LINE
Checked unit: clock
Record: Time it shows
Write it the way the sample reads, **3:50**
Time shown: **4:21**
